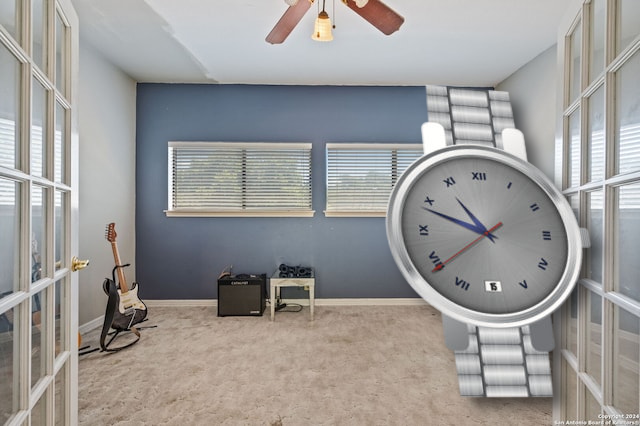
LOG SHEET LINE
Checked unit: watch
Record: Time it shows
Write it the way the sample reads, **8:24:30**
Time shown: **10:48:39**
